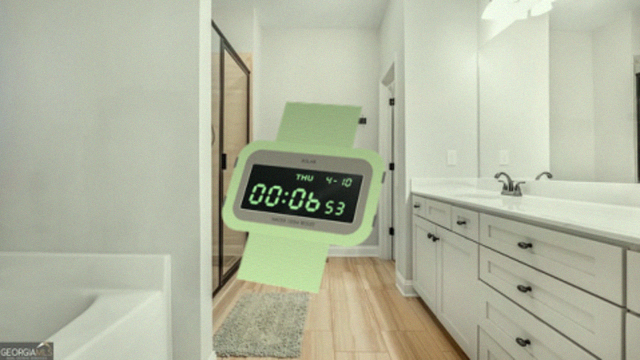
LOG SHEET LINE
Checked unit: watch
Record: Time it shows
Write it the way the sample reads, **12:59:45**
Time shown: **0:06:53**
